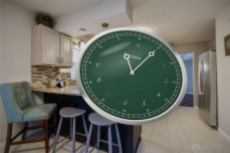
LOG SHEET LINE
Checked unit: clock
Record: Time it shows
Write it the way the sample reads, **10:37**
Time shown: **11:05**
